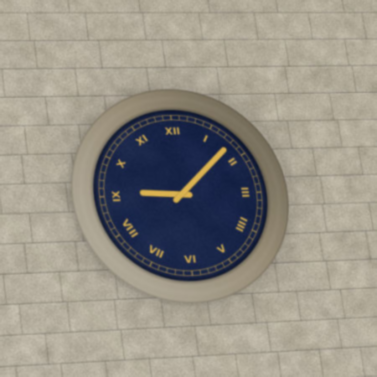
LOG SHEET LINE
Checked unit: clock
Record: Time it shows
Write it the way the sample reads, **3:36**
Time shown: **9:08**
